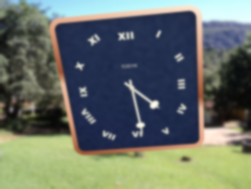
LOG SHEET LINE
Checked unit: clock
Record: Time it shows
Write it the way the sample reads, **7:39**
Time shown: **4:29**
